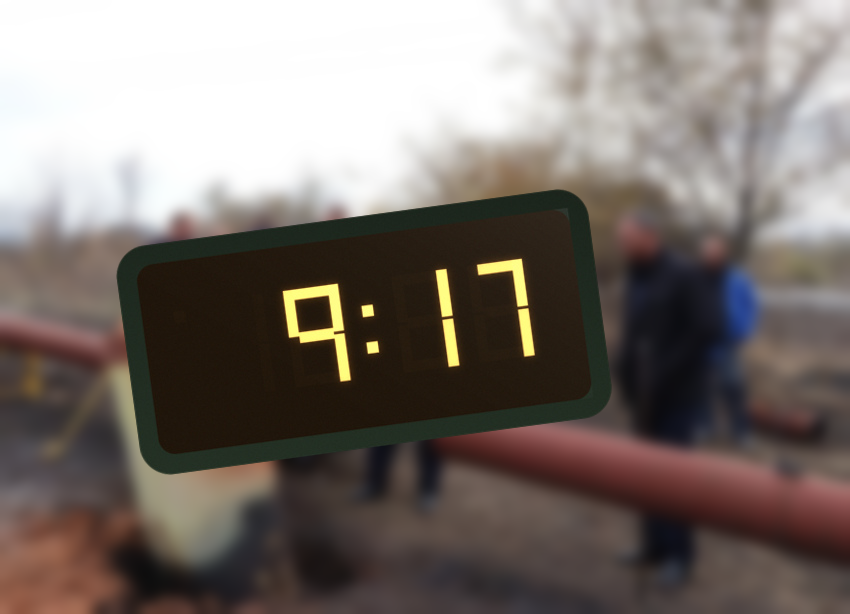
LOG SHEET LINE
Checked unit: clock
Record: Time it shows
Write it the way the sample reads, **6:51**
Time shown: **9:17**
